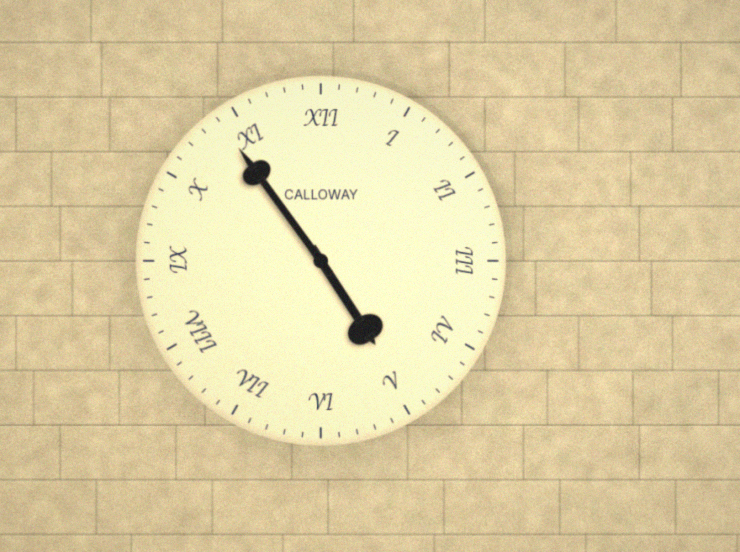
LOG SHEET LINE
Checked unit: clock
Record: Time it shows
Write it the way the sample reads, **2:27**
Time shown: **4:54**
